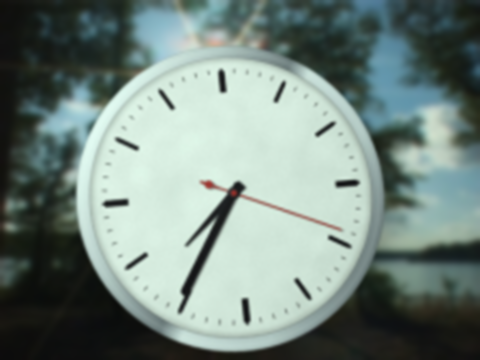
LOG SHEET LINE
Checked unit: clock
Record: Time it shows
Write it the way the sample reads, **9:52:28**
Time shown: **7:35:19**
